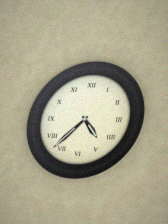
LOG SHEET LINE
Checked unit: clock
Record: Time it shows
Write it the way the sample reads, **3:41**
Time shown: **4:37**
